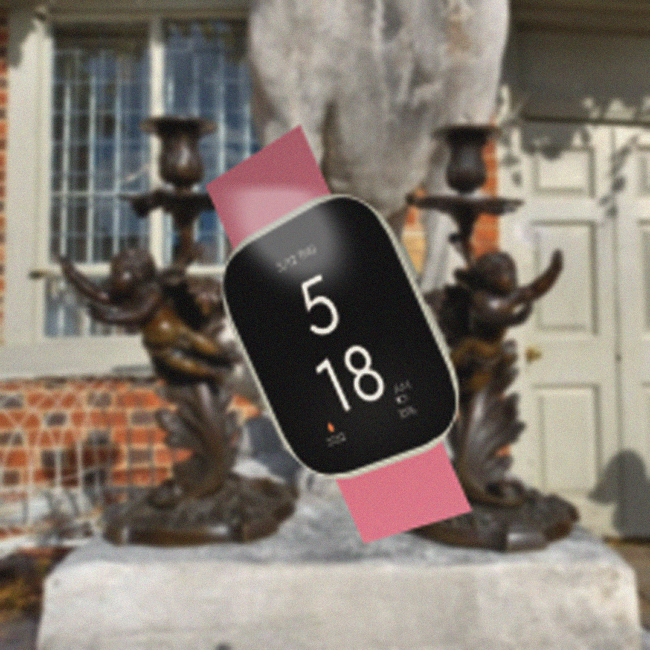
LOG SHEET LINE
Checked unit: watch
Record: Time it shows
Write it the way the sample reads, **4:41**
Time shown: **5:18**
